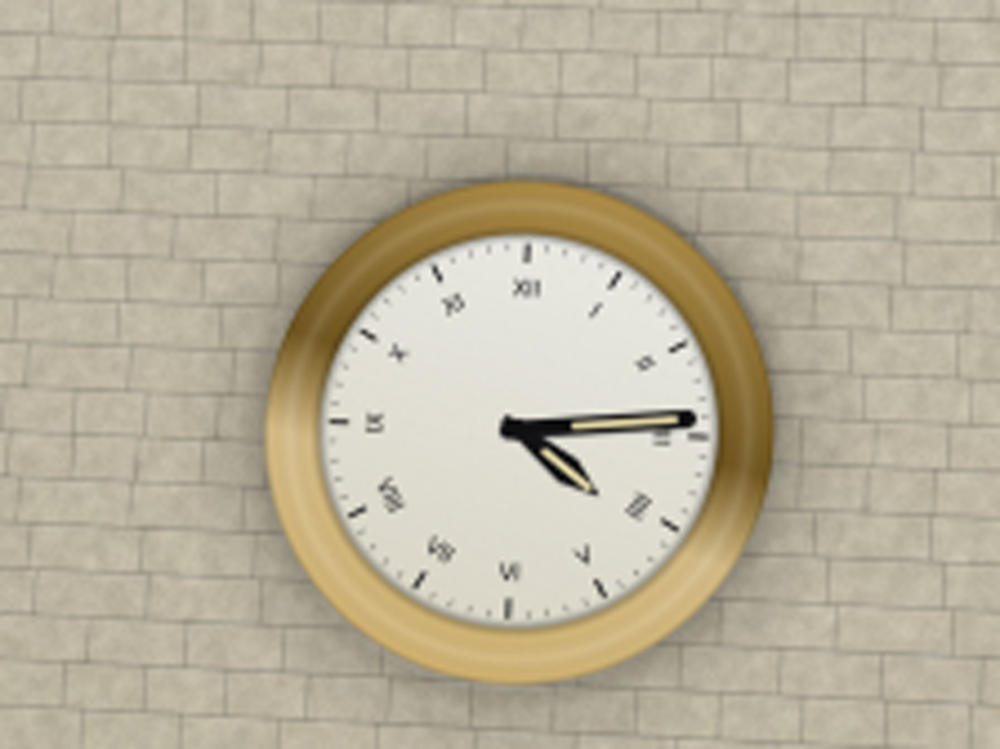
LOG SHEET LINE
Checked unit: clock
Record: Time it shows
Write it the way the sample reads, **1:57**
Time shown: **4:14**
